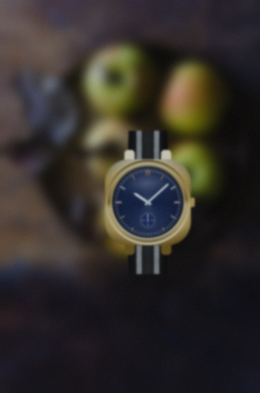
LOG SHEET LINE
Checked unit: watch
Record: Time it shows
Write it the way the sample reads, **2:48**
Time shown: **10:08**
